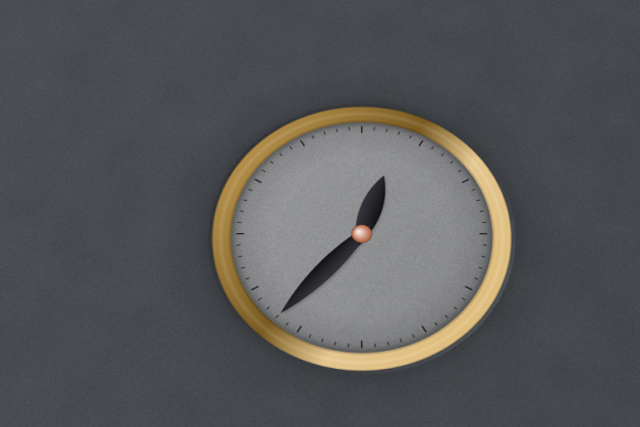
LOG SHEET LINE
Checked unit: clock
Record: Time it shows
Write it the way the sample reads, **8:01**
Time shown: **12:37**
